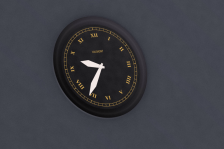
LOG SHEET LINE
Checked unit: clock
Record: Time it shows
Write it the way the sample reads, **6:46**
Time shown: **9:36**
